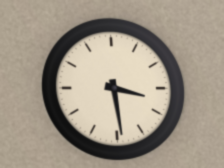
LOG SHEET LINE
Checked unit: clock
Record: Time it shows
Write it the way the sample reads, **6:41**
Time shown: **3:29**
